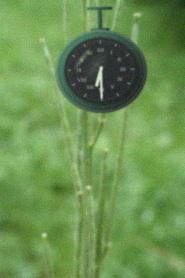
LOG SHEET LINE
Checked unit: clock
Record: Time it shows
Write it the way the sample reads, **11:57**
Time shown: **6:30**
